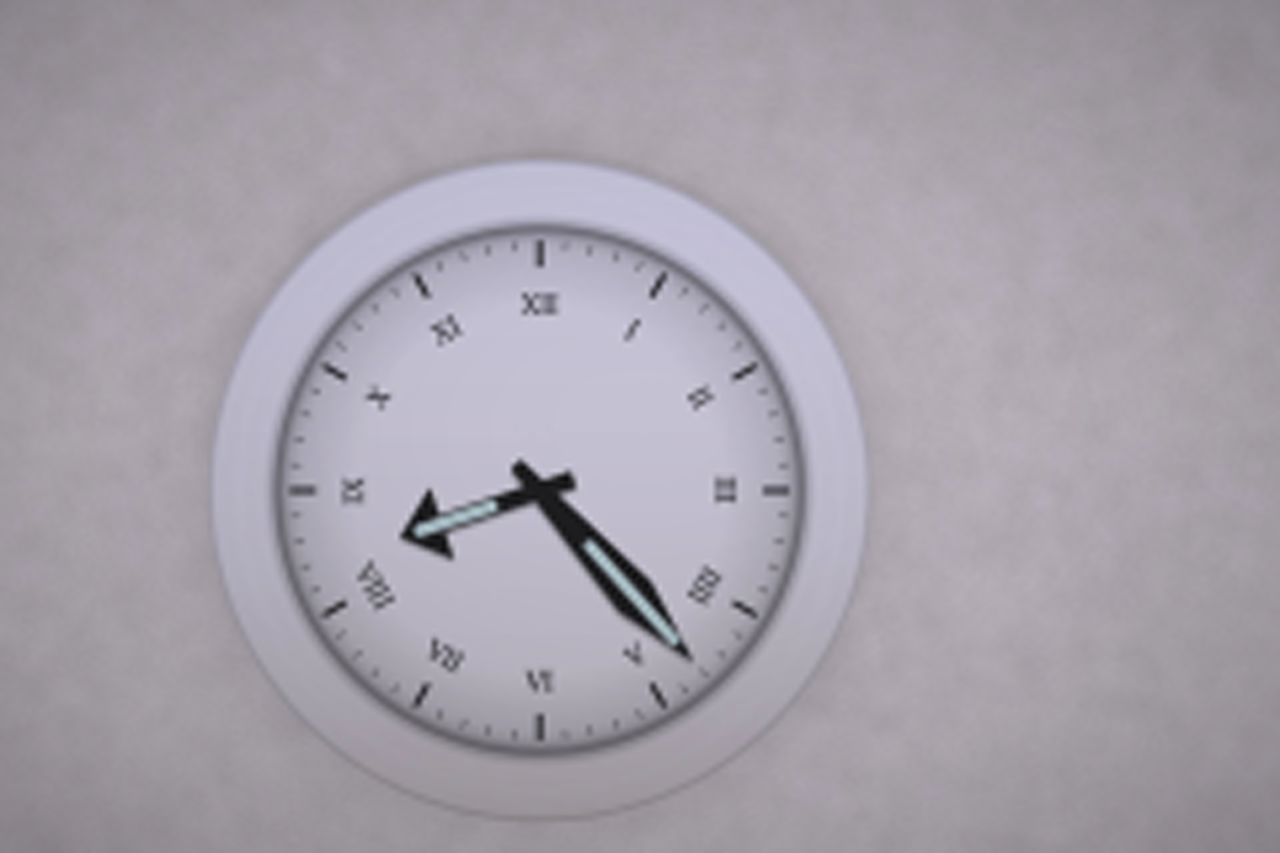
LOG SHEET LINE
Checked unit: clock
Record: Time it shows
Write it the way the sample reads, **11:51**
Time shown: **8:23**
